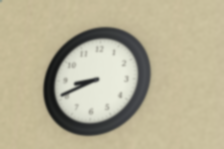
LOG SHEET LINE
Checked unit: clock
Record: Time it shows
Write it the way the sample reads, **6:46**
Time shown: **8:41**
